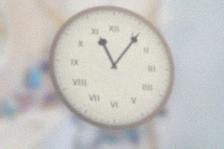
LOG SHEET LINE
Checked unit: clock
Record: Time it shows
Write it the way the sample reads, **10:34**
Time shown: **11:06**
